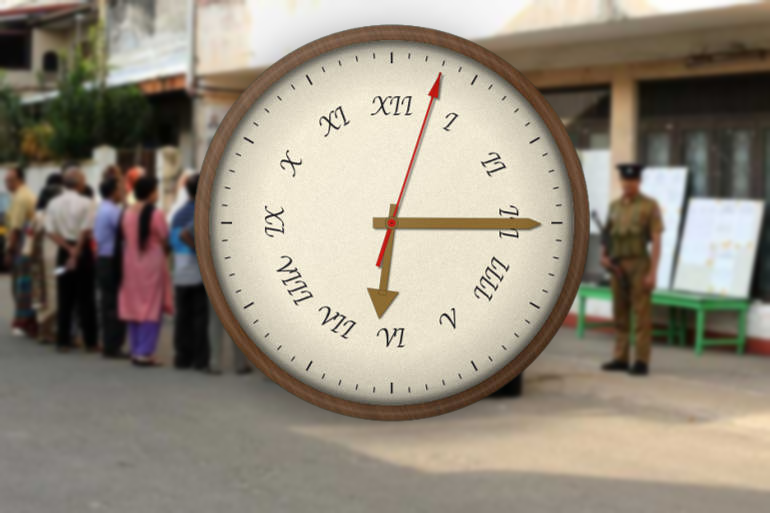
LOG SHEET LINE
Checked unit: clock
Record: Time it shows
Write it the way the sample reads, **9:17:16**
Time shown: **6:15:03**
